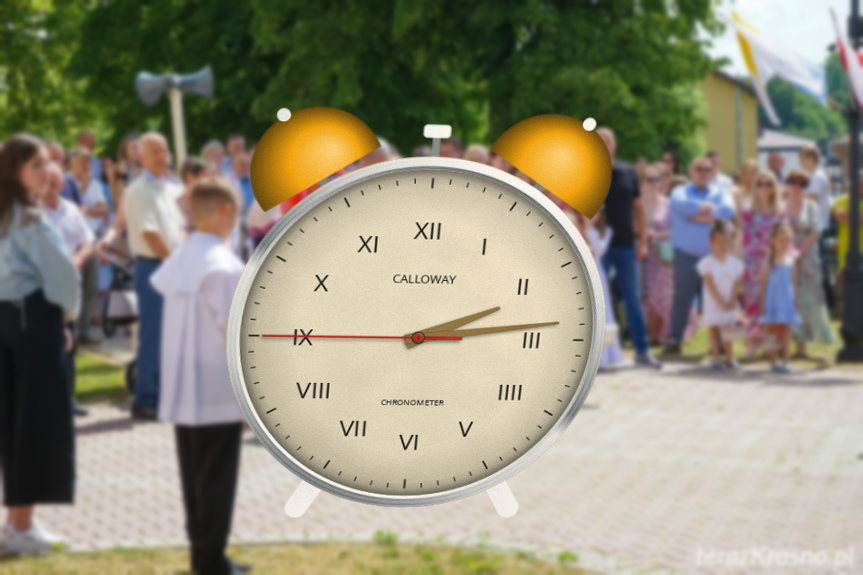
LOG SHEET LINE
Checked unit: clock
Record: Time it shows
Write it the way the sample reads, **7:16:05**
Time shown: **2:13:45**
